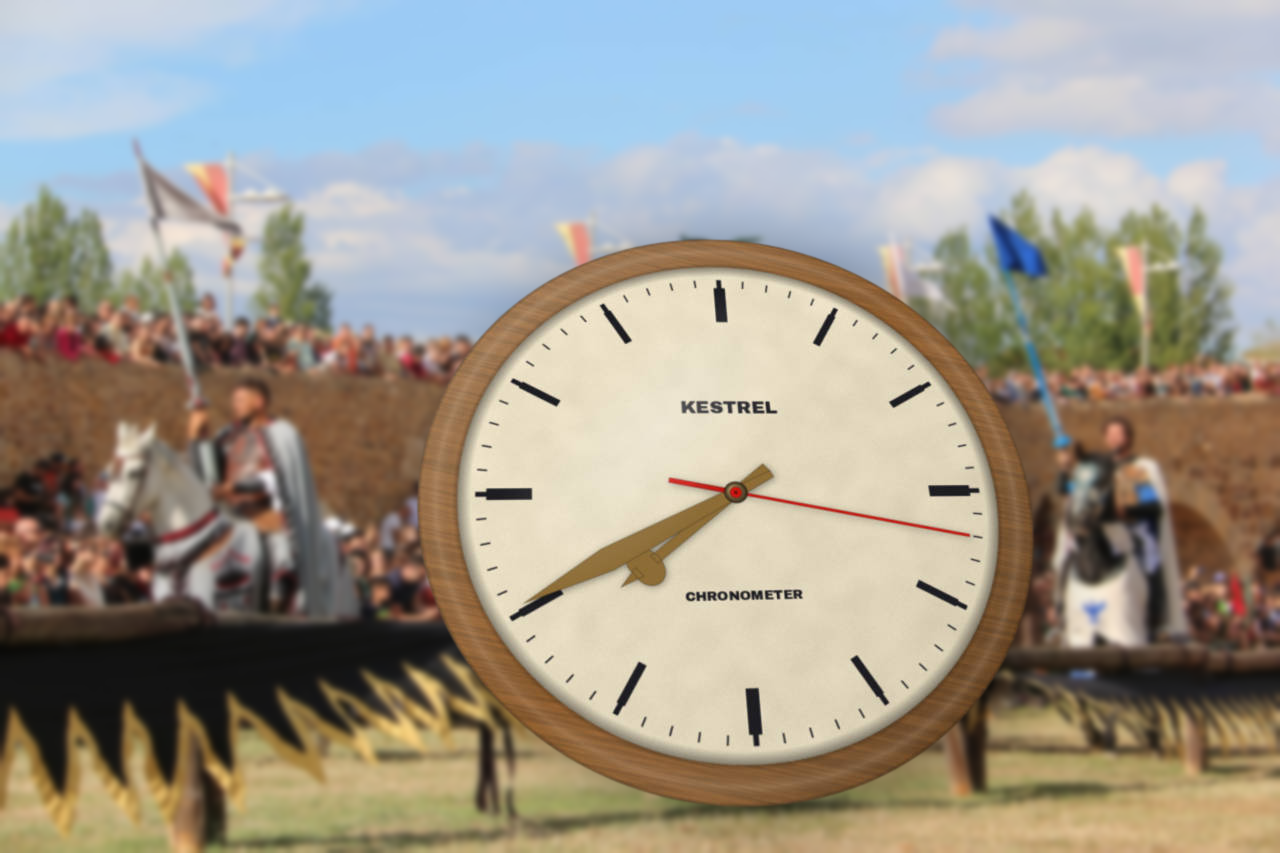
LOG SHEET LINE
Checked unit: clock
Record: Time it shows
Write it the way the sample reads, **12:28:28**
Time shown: **7:40:17**
